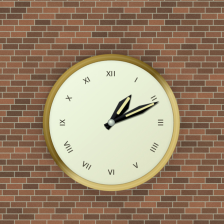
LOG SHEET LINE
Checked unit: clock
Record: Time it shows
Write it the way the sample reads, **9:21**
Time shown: **1:11**
